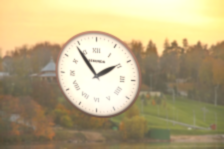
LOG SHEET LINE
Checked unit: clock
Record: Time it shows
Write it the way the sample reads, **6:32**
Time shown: **1:54**
